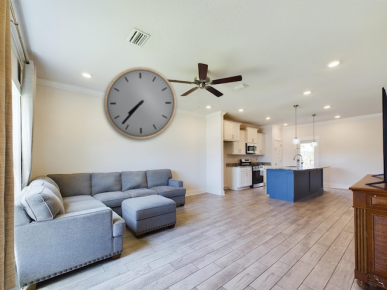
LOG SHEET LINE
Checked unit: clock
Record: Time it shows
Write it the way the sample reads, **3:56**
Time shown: **7:37**
